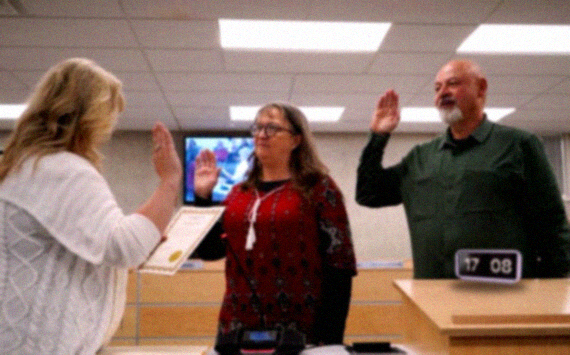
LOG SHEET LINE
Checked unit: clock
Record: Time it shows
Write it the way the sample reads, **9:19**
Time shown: **17:08**
